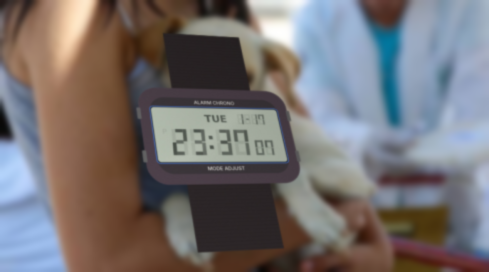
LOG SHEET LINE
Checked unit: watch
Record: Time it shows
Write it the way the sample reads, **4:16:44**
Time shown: **23:37:07**
